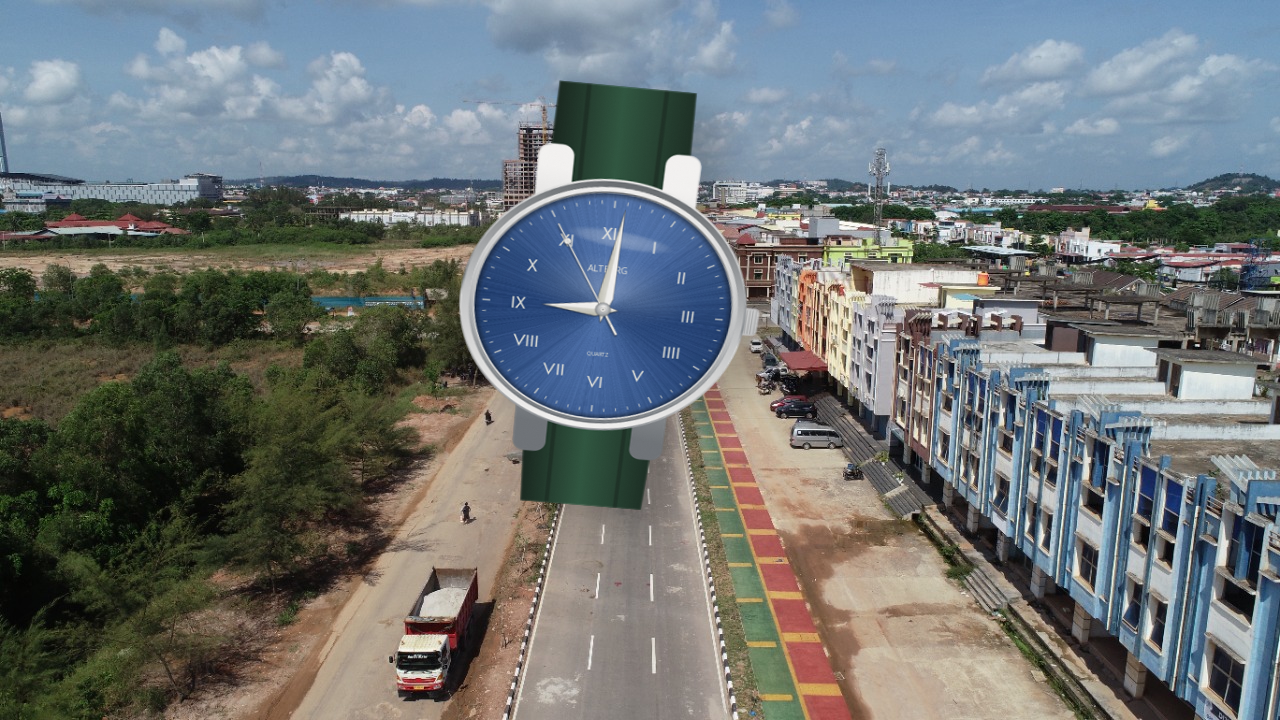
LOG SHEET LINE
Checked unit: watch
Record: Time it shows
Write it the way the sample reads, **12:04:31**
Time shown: **9:00:55**
